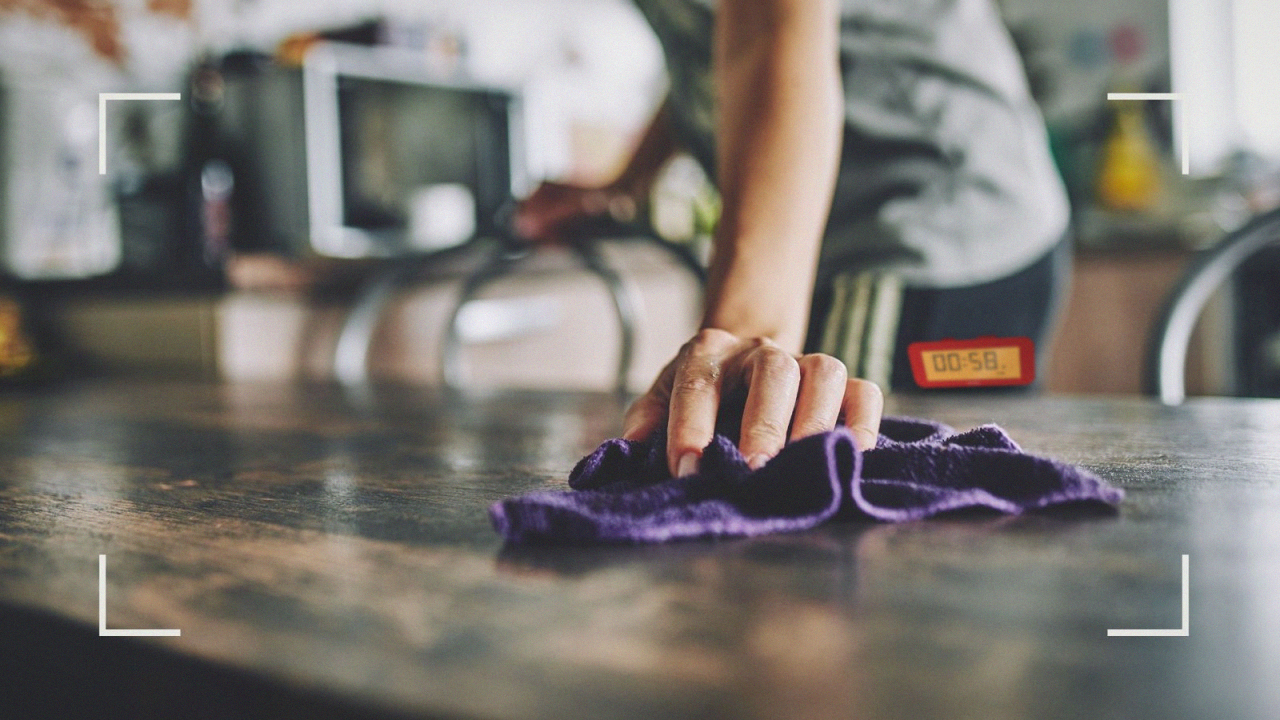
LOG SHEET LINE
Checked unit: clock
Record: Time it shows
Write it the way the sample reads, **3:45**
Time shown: **0:58**
